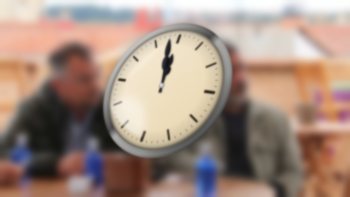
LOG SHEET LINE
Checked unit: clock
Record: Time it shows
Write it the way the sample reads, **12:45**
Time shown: **11:58**
